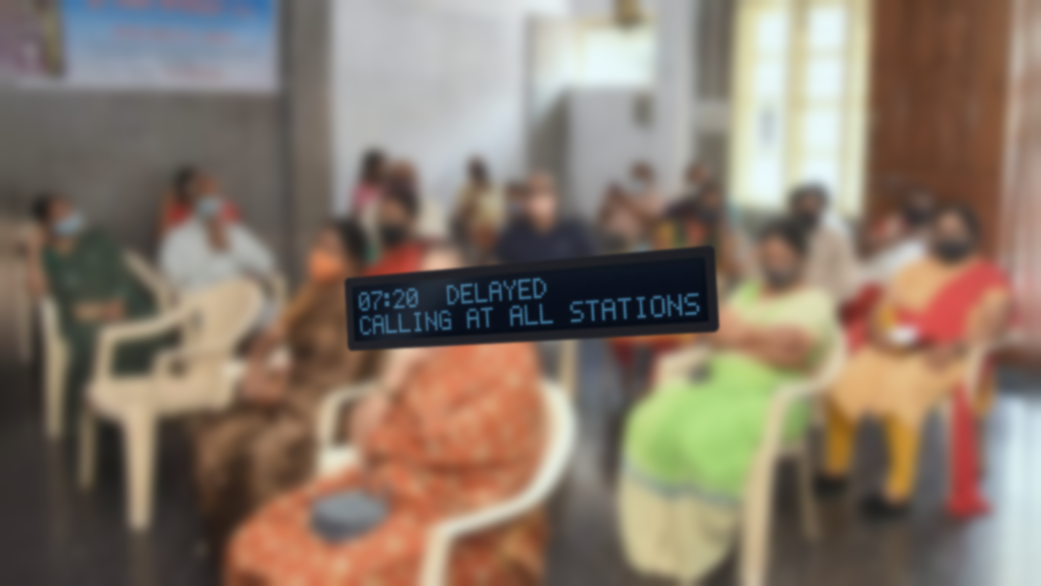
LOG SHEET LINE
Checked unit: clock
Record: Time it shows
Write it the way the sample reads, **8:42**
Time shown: **7:20**
